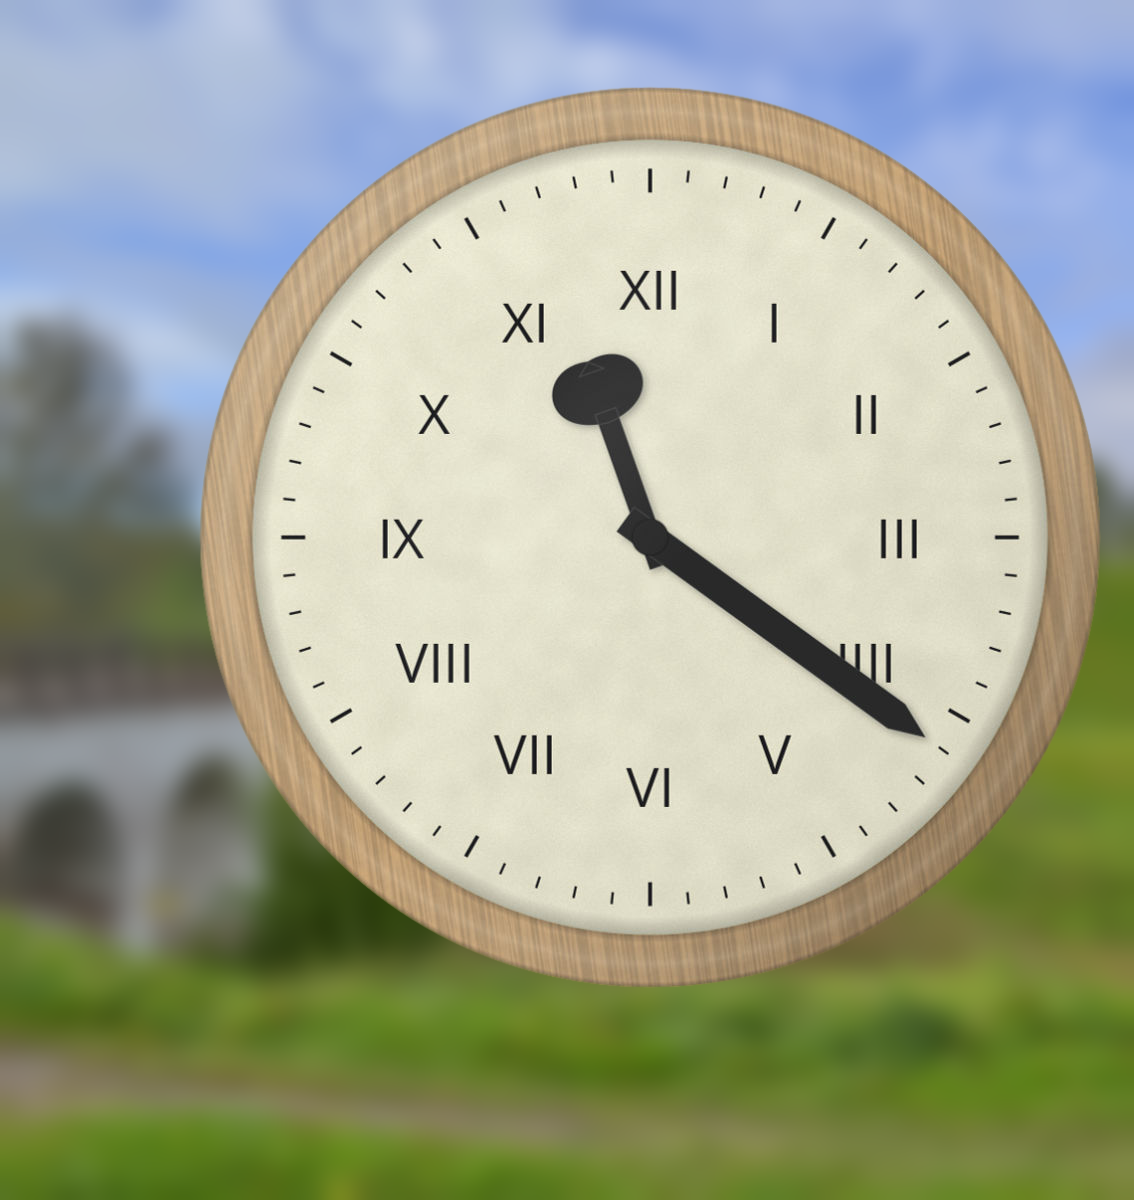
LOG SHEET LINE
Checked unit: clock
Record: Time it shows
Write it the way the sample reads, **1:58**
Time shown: **11:21**
